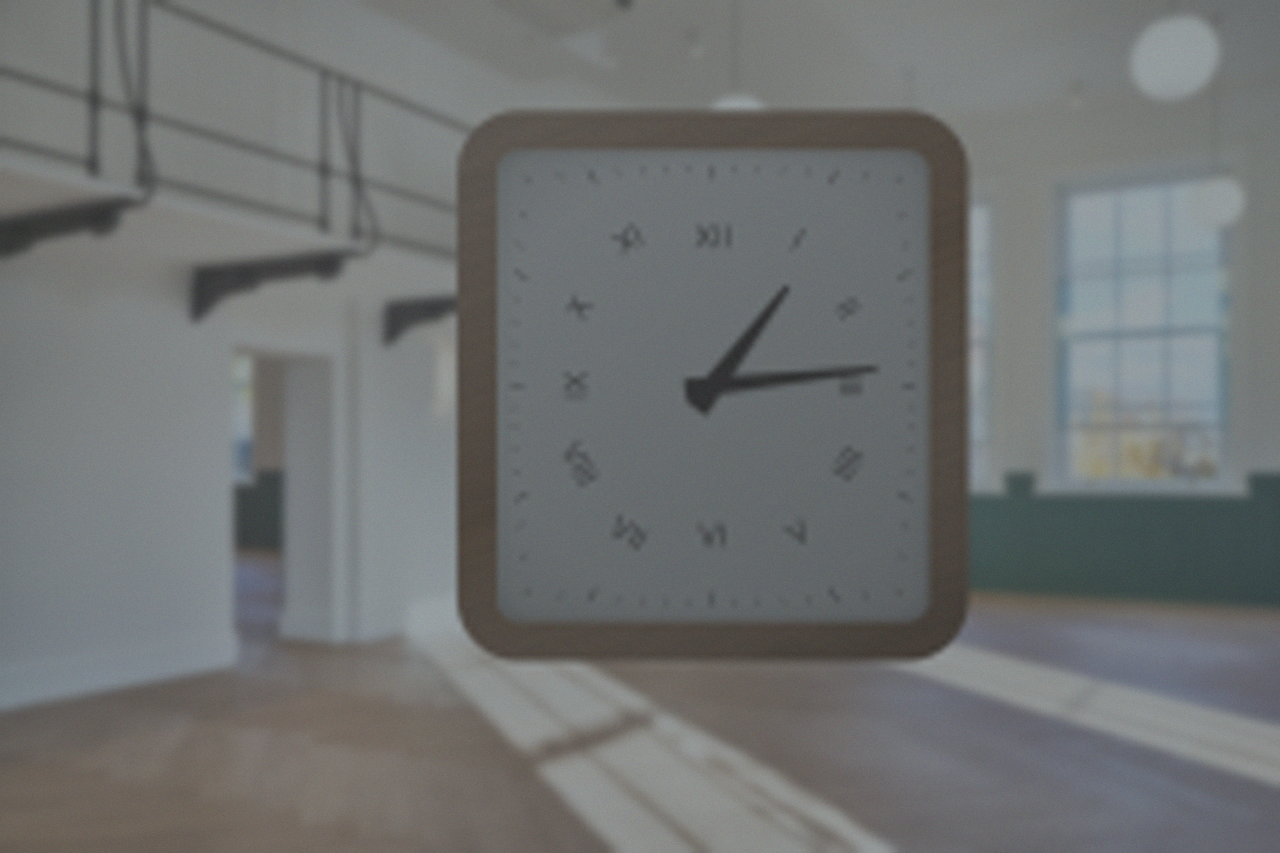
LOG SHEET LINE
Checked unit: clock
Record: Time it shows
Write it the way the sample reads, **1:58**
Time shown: **1:14**
